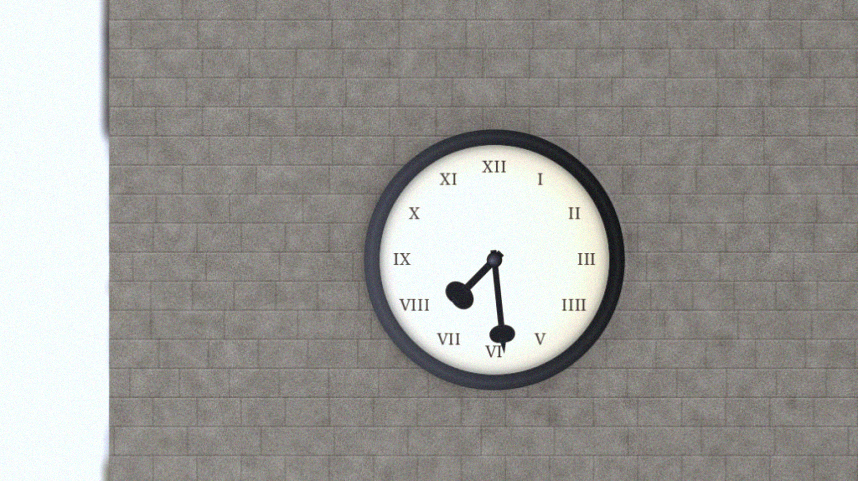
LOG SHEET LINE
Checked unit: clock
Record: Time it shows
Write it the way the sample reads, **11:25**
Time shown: **7:29**
